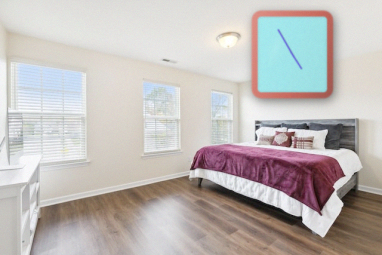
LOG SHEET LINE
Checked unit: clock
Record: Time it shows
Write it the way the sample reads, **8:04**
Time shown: **4:55**
